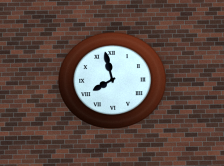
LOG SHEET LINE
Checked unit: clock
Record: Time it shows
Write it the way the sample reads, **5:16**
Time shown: **7:58**
